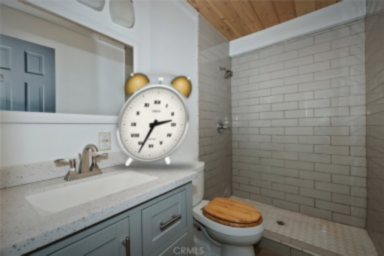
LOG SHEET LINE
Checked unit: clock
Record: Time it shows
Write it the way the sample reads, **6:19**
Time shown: **2:34**
